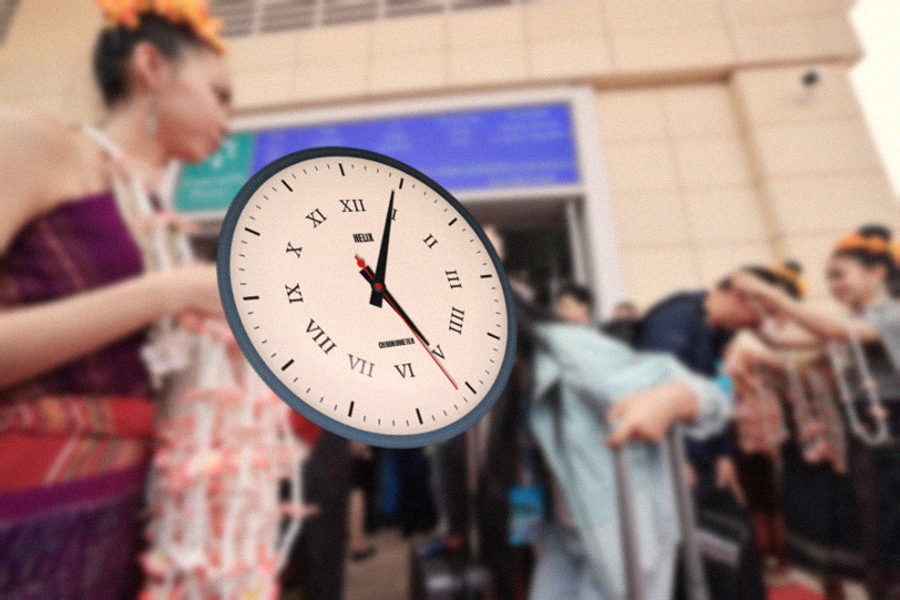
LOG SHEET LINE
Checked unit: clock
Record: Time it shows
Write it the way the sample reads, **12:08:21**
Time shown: **5:04:26**
